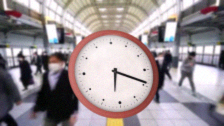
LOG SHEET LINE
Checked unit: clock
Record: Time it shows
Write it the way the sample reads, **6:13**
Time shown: **6:19**
